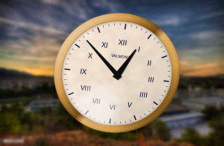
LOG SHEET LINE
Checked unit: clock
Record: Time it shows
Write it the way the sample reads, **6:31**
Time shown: **12:52**
